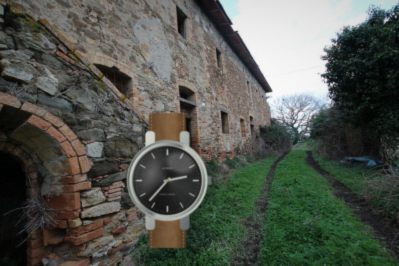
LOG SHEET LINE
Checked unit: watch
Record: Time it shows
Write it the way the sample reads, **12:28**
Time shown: **2:37**
